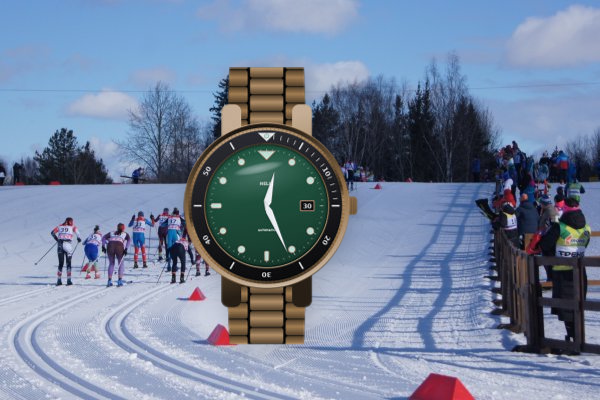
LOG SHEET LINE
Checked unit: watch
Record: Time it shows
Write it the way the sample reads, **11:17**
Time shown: **12:26**
